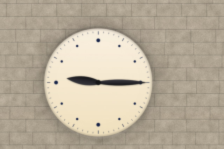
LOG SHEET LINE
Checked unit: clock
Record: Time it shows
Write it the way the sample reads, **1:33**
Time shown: **9:15**
